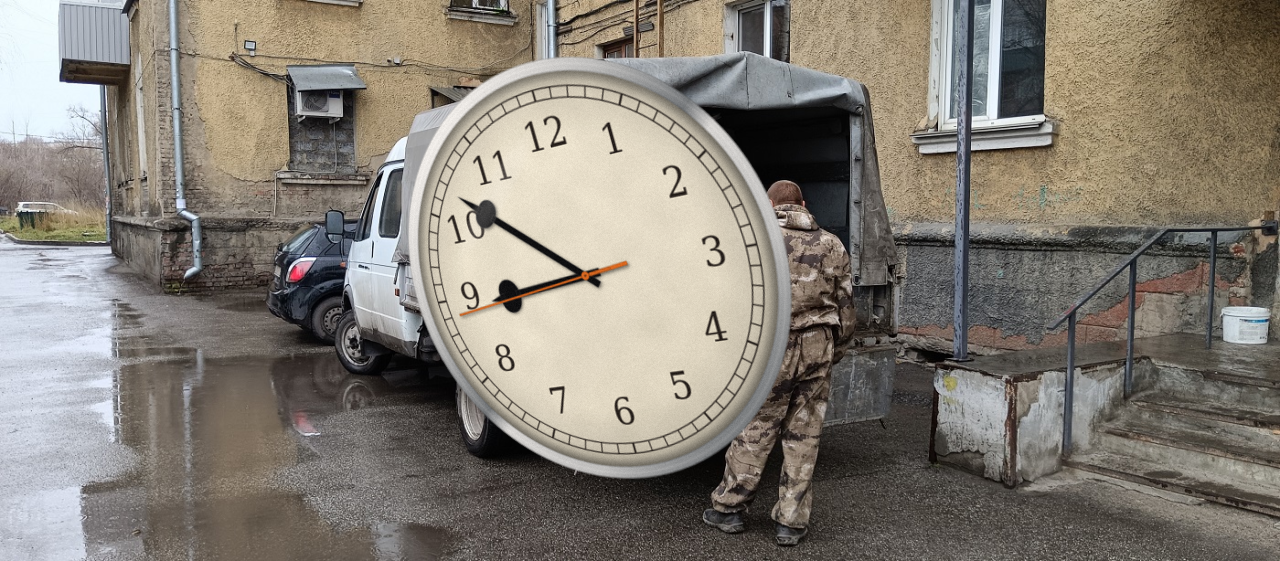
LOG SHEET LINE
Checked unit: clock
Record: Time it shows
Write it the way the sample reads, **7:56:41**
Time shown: **8:51:44**
